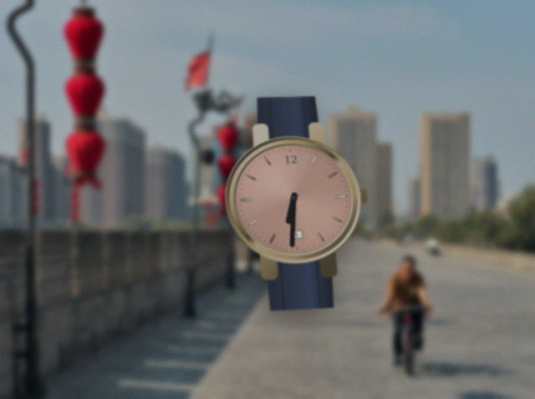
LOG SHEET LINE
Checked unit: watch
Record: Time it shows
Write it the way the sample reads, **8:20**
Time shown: **6:31**
